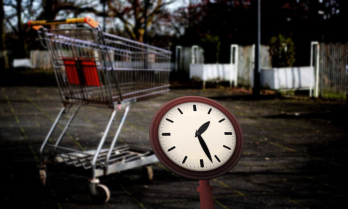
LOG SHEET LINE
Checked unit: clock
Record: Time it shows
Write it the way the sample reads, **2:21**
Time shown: **1:27**
